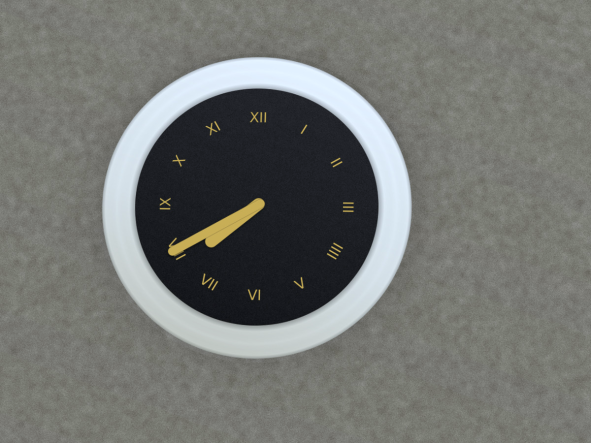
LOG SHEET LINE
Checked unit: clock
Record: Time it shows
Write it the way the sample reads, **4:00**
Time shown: **7:40**
